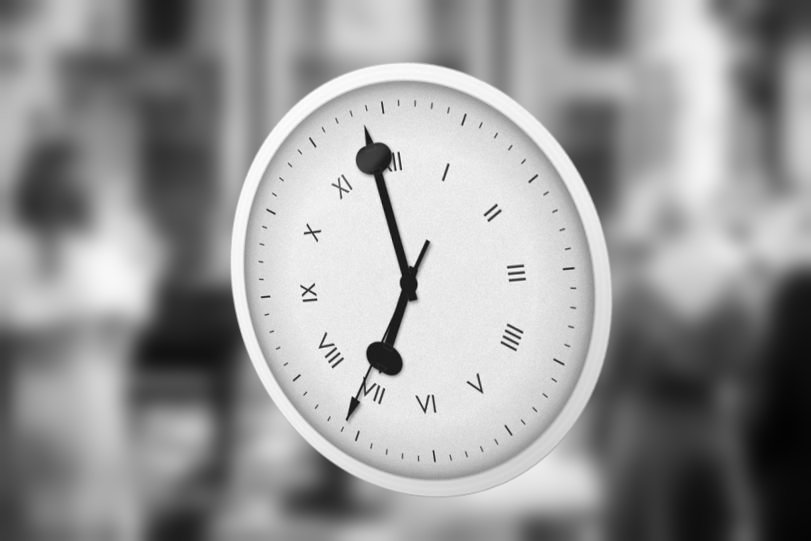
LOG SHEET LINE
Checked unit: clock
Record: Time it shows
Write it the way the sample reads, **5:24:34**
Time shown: **6:58:36**
